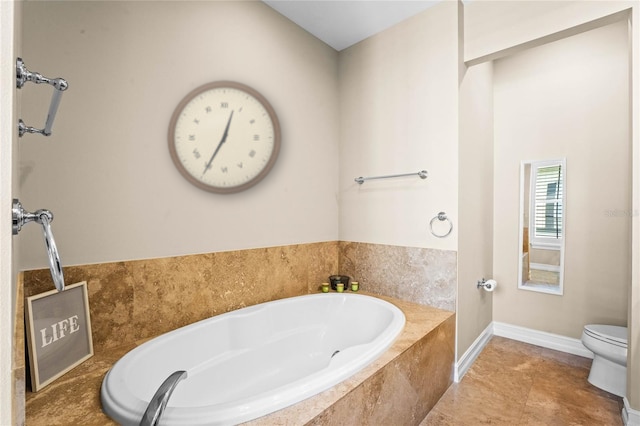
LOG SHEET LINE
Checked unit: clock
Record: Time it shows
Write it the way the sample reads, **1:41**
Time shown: **12:35**
